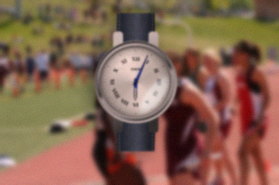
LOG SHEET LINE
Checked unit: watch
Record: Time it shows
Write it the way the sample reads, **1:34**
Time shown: **6:04**
